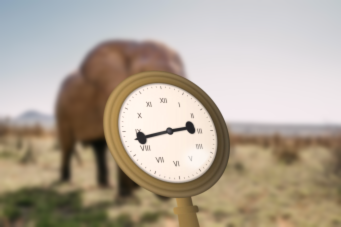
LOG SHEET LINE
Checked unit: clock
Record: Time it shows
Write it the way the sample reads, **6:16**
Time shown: **2:43**
